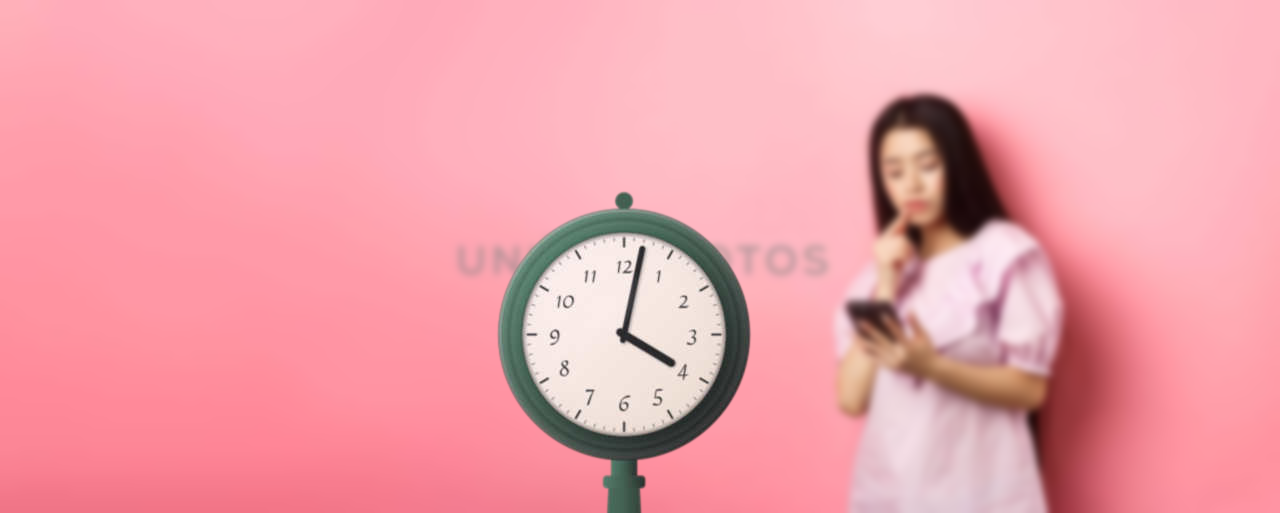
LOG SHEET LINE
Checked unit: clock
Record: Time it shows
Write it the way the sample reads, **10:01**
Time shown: **4:02**
